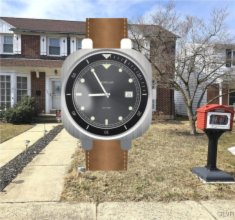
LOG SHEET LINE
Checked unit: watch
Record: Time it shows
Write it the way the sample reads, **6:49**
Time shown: **8:55**
